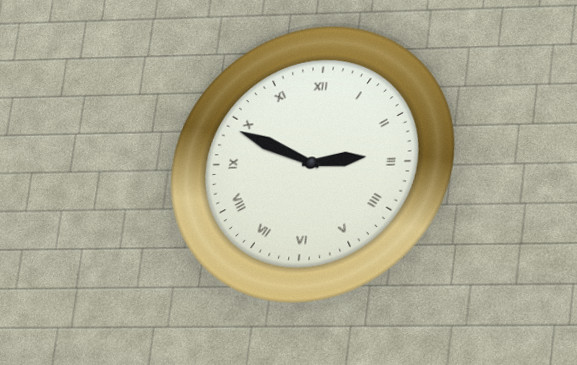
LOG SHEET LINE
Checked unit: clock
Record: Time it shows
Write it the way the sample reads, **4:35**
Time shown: **2:49**
